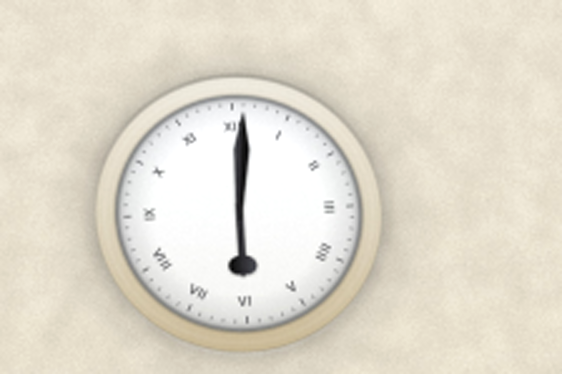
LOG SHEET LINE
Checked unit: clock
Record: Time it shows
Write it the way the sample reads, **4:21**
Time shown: **6:01**
